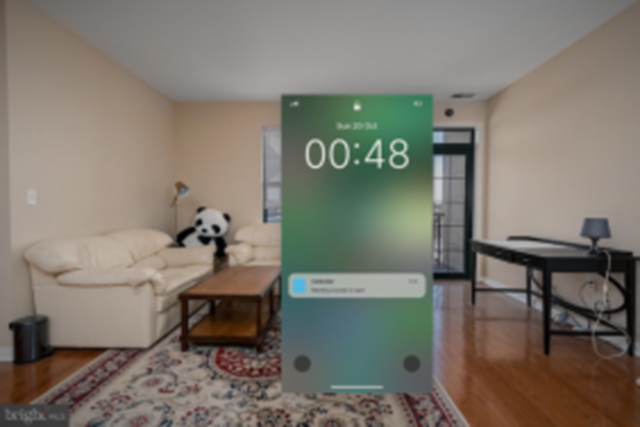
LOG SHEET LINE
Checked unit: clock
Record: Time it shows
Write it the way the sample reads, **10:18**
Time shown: **0:48**
